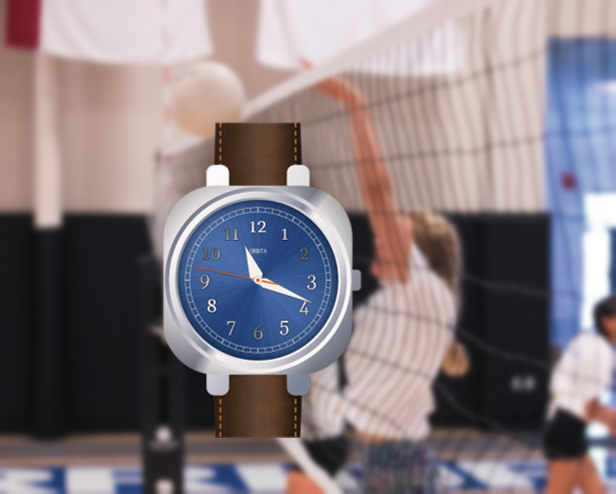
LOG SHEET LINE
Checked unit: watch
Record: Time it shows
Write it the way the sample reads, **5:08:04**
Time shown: **11:18:47**
